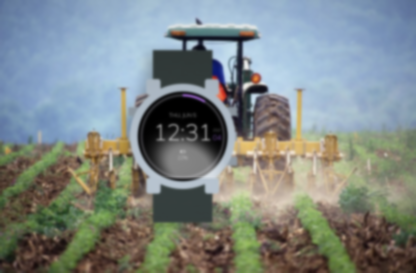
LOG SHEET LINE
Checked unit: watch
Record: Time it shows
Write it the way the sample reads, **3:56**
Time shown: **12:31**
